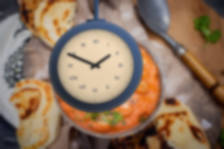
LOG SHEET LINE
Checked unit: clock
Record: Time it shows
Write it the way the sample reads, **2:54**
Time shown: **1:49**
